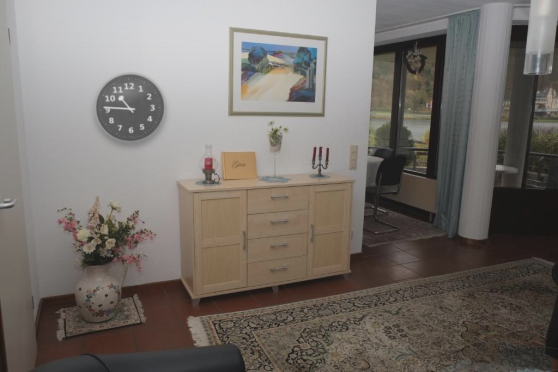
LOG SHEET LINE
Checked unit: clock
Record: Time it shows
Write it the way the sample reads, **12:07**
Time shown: **10:46**
